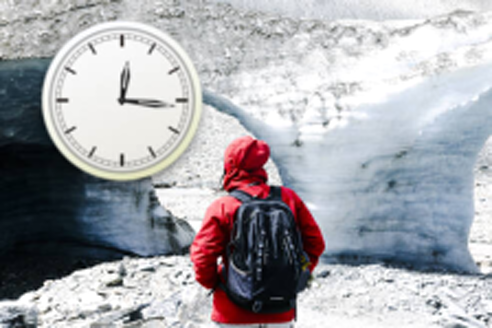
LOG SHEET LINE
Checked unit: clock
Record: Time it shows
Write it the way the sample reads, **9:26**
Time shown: **12:16**
